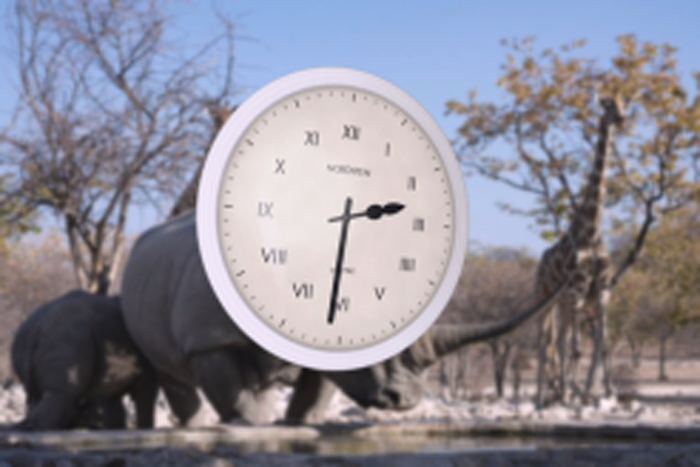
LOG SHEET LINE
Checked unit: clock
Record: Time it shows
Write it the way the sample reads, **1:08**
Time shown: **2:31**
